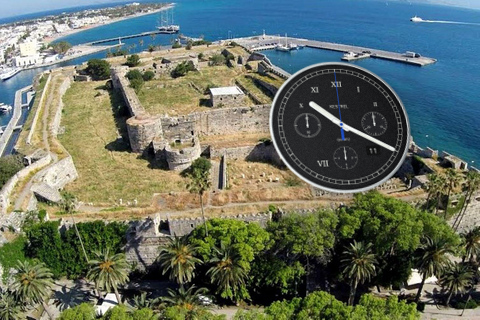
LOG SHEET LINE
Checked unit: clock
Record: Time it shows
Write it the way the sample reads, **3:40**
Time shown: **10:20**
